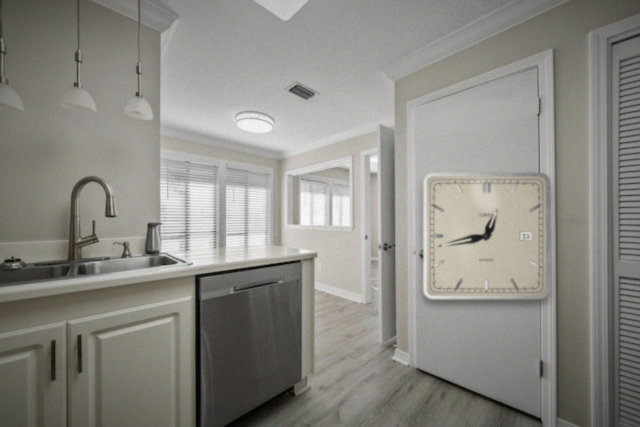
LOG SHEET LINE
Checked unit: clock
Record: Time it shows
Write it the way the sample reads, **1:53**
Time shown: **12:43**
